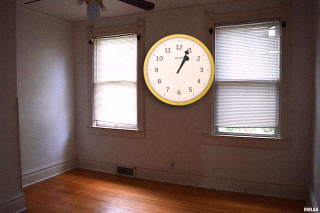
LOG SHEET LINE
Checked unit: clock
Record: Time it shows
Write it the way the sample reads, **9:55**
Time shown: **1:04**
